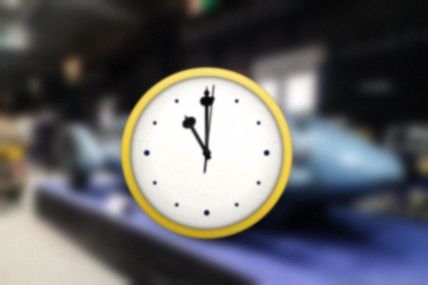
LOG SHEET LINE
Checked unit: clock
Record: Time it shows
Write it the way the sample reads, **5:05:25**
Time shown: **11:00:01**
